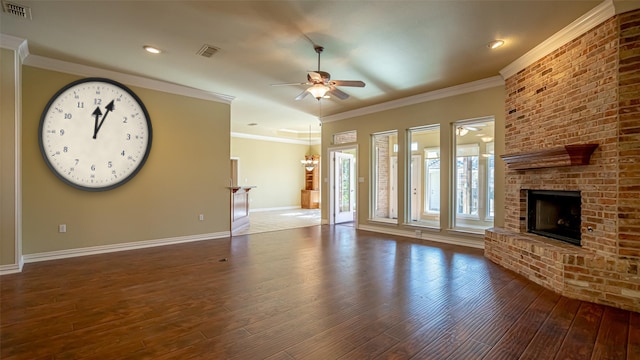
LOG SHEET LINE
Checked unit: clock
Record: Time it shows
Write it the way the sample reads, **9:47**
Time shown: **12:04**
